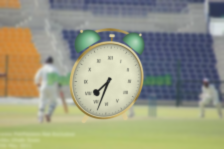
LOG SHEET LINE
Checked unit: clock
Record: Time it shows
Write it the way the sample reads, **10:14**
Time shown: **7:33**
